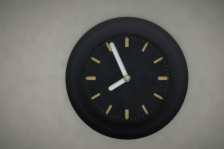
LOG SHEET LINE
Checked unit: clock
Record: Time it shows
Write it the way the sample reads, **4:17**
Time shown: **7:56**
